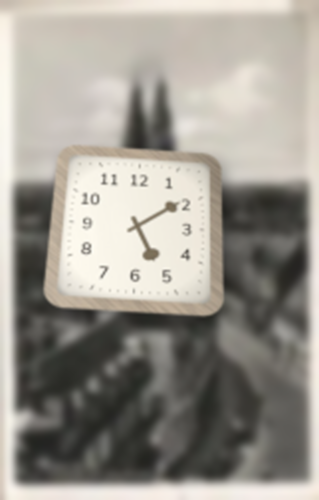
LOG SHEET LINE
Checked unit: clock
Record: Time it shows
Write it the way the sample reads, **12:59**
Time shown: **5:09**
